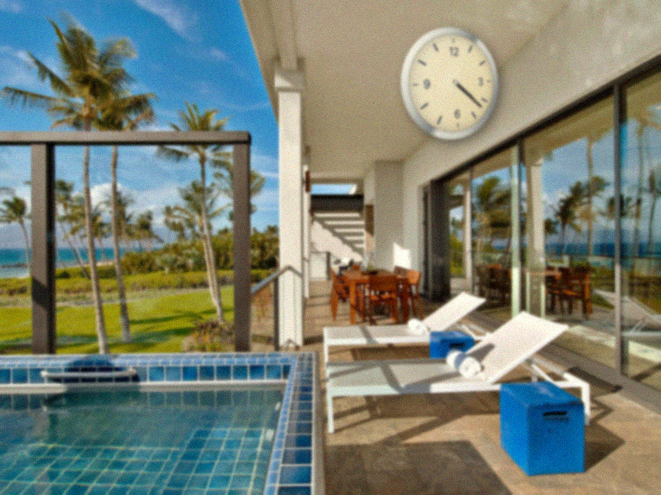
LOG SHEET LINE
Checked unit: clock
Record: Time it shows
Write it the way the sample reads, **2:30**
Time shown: **4:22**
